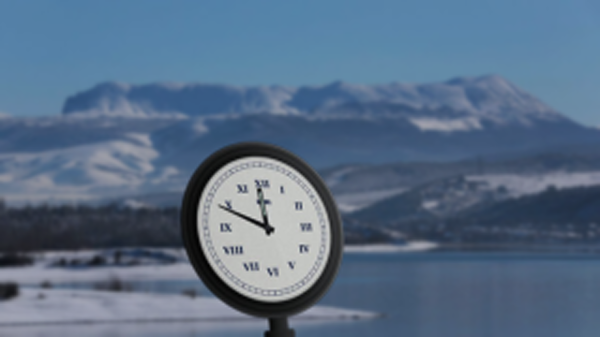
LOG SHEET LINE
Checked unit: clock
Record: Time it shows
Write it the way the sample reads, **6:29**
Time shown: **11:49**
